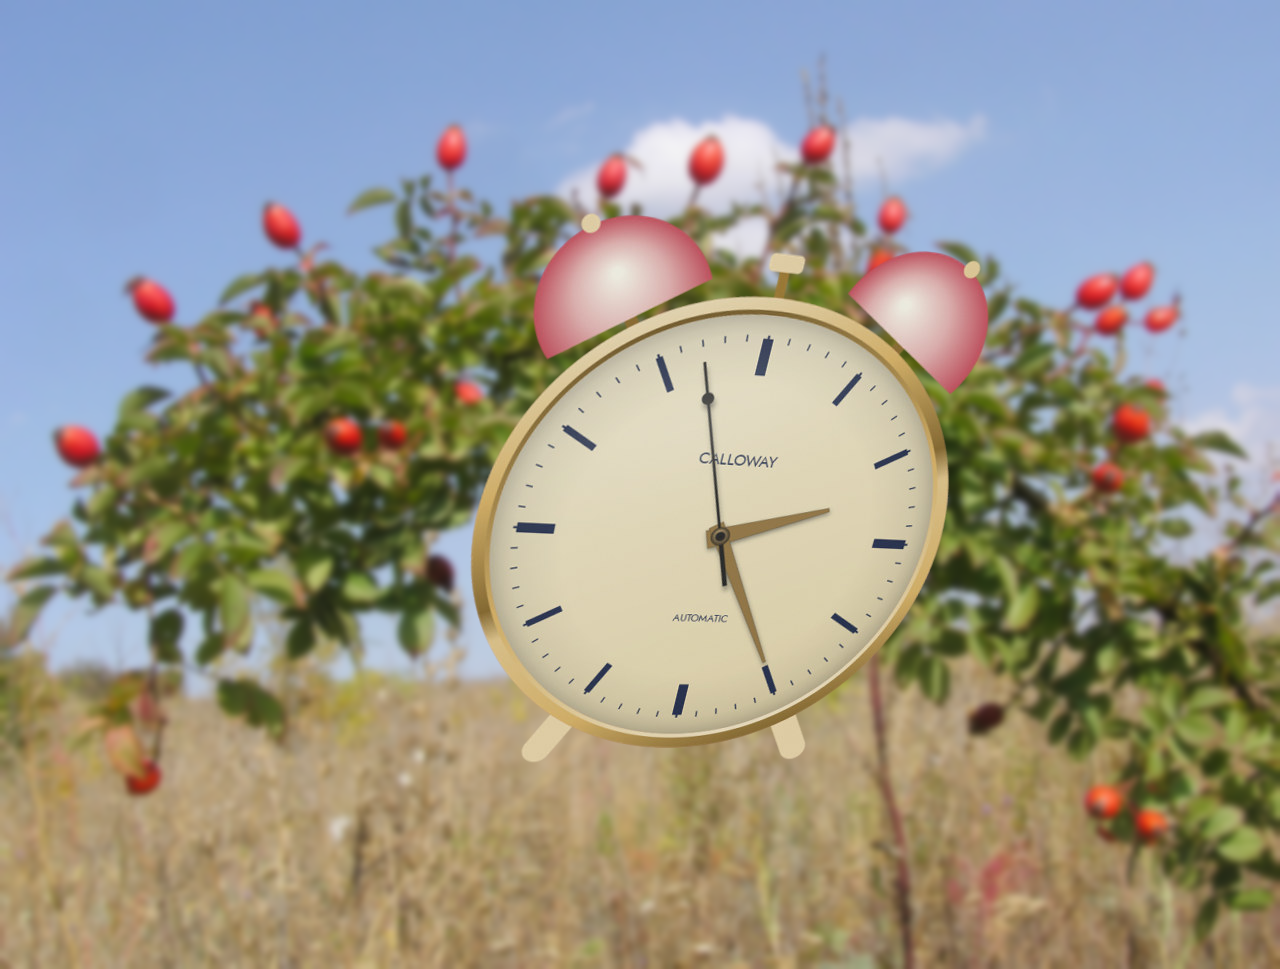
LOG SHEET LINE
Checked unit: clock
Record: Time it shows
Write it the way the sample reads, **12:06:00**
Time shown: **2:24:57**
